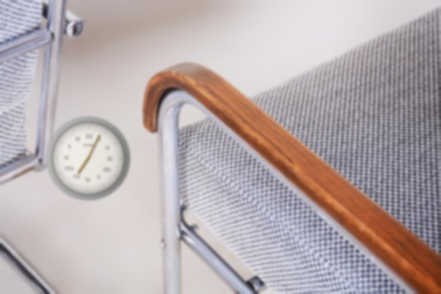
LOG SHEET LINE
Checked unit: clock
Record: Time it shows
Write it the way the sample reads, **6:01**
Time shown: **7:04**
